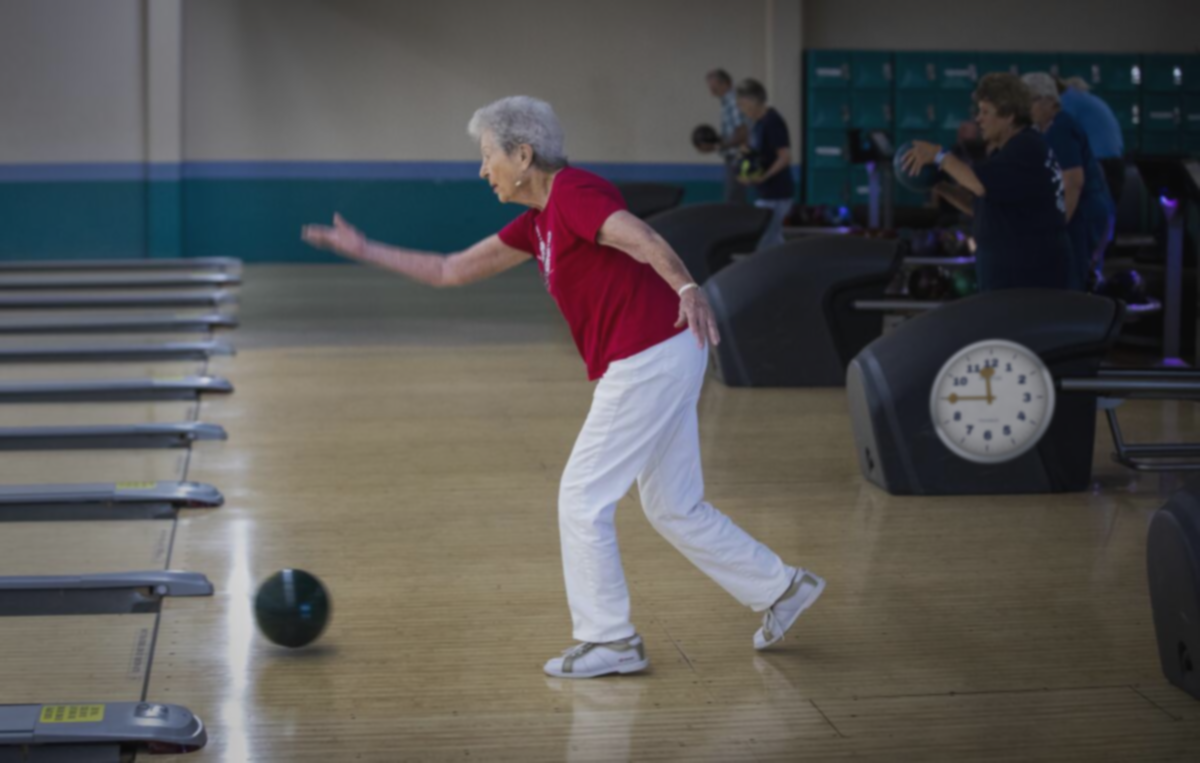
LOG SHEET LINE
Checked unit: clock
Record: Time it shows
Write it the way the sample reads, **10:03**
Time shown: **11:45**
